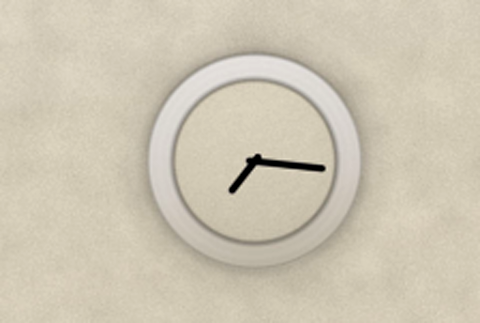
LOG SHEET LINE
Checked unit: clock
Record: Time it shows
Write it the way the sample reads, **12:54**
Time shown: **7:16**
